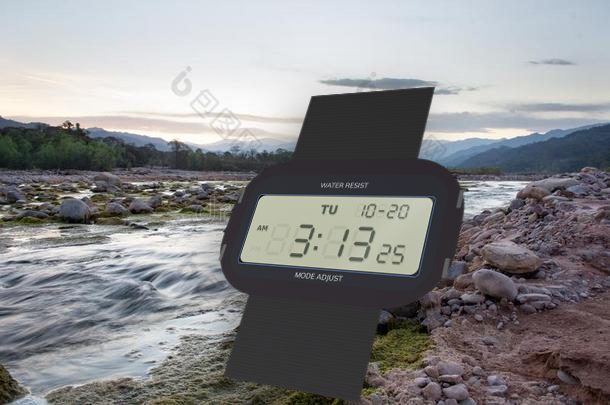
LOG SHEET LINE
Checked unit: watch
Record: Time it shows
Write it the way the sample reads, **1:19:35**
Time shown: **3:13:25**
